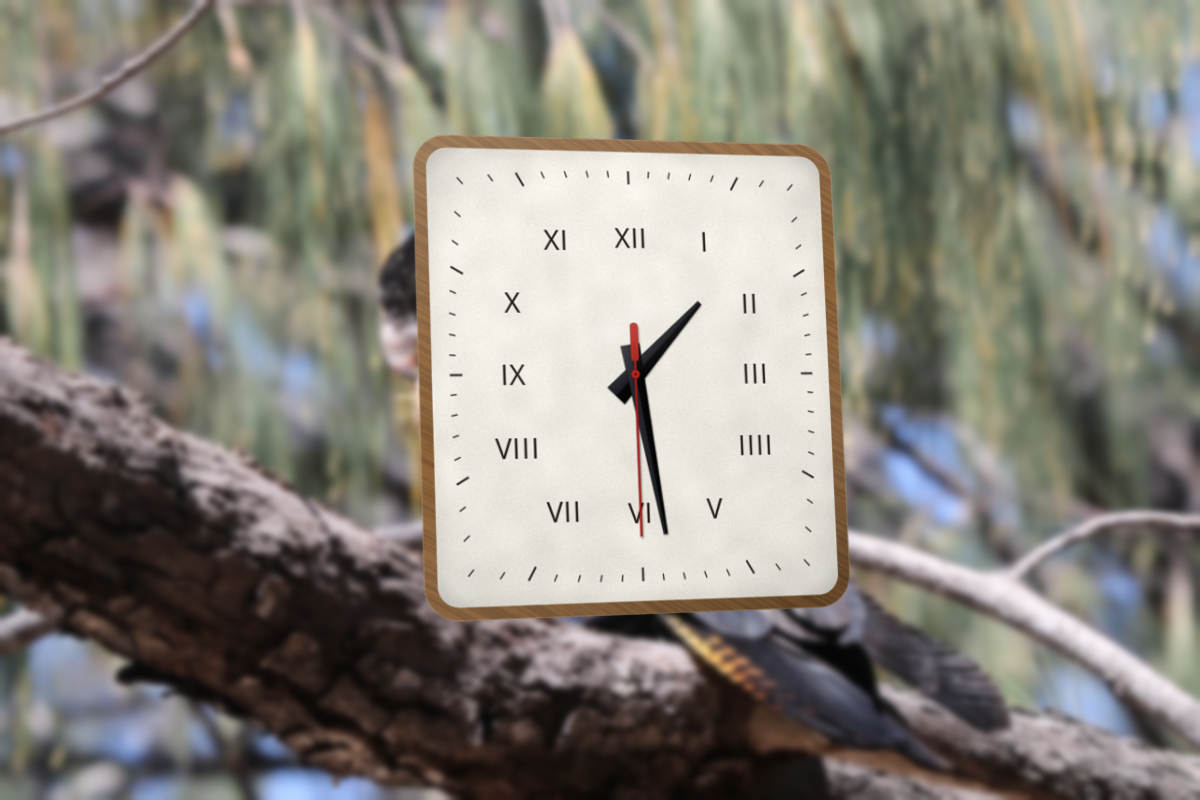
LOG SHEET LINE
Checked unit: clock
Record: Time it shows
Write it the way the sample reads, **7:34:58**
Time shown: **1:28:30**
